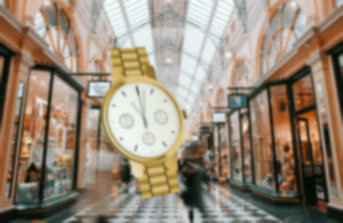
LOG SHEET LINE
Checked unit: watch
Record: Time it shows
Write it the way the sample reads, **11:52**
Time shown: **11:02**
